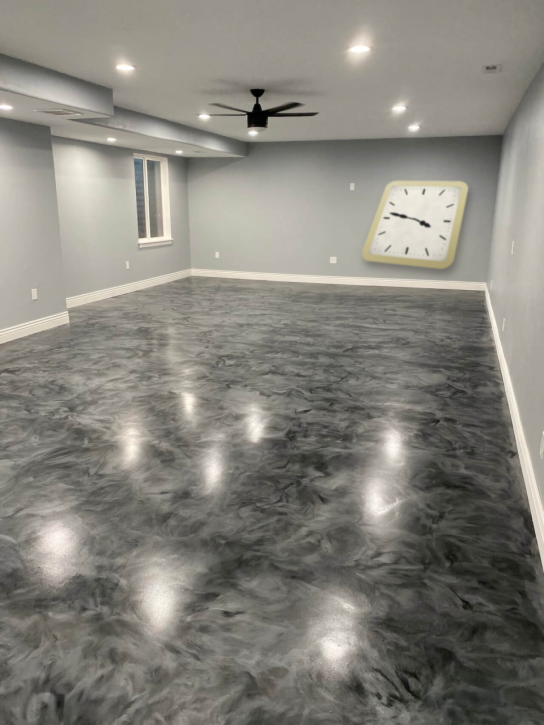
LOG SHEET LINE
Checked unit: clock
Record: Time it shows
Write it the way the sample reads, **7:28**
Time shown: **3:47**
